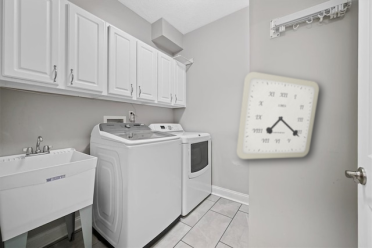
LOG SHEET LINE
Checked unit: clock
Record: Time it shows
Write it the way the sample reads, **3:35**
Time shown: **7:21**
